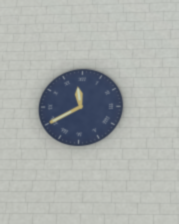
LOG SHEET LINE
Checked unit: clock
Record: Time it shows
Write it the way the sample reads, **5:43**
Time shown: **11:40**
